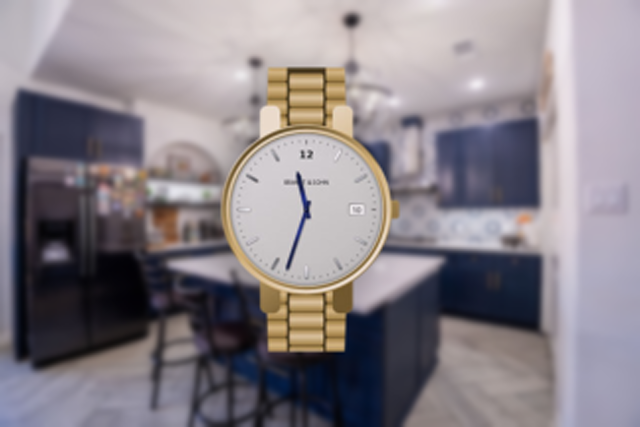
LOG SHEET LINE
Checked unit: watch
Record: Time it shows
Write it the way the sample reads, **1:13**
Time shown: **11:33**
